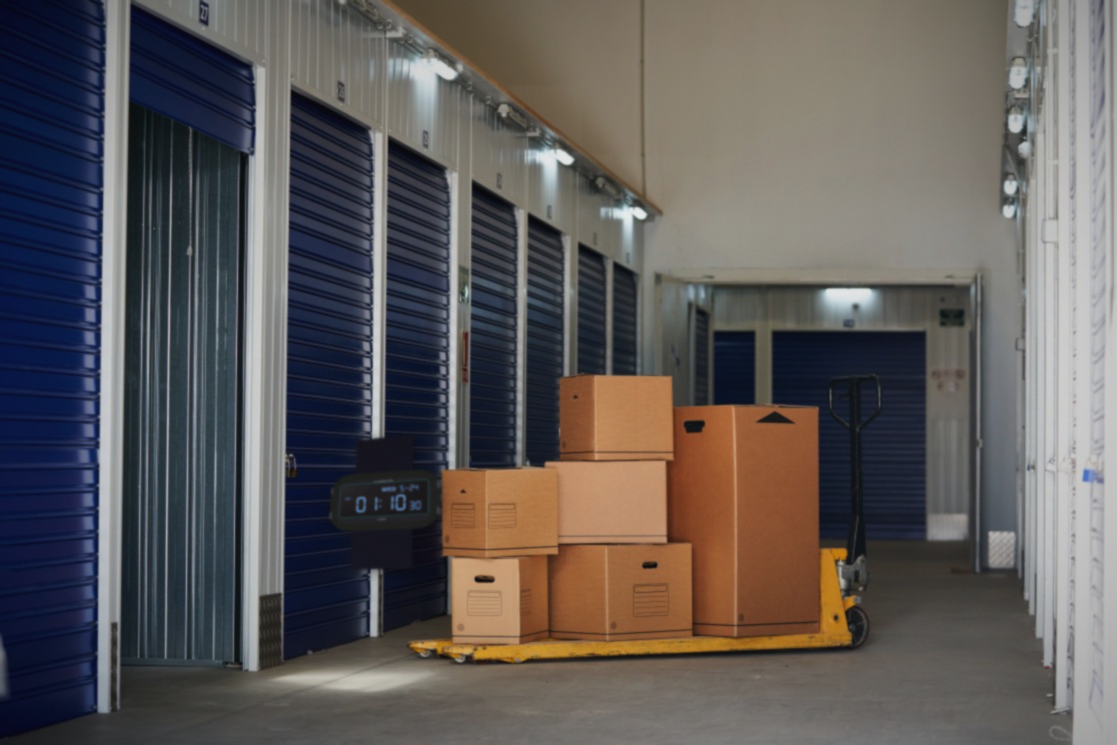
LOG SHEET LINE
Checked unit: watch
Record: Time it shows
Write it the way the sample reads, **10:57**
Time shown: **1:10**
